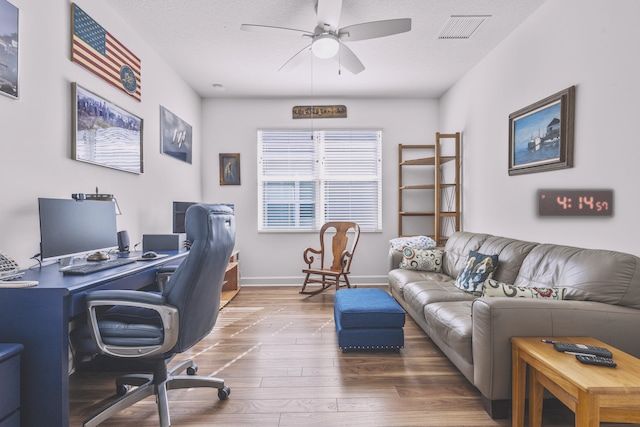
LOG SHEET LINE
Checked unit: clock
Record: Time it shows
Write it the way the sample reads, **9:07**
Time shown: **4:14**
